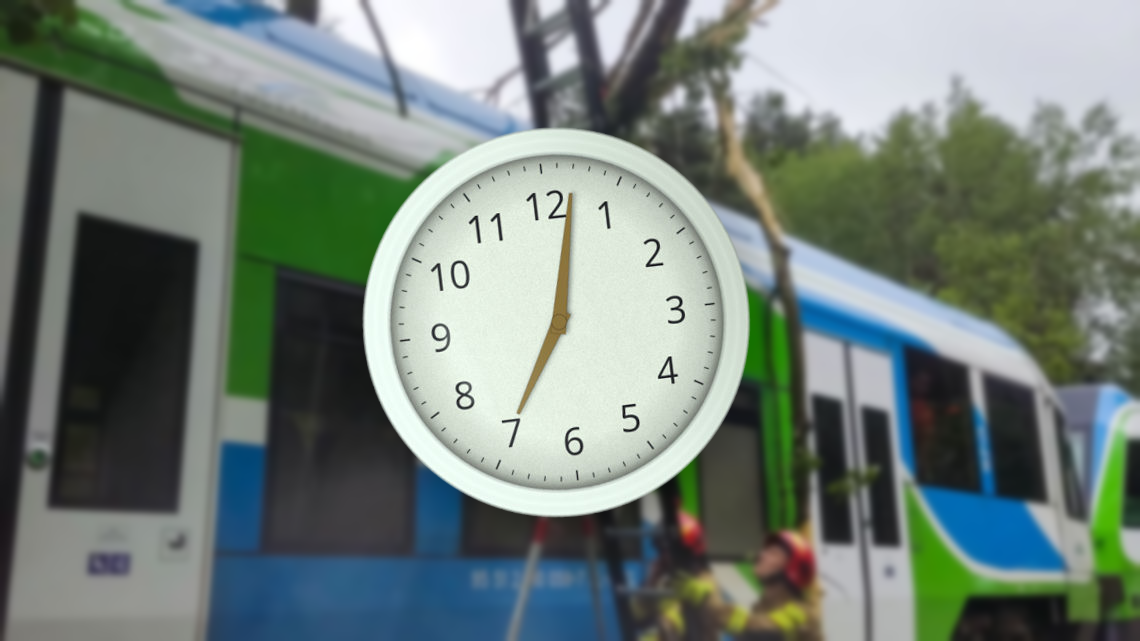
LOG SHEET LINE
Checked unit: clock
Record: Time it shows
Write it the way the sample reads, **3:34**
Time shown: **7:02**
